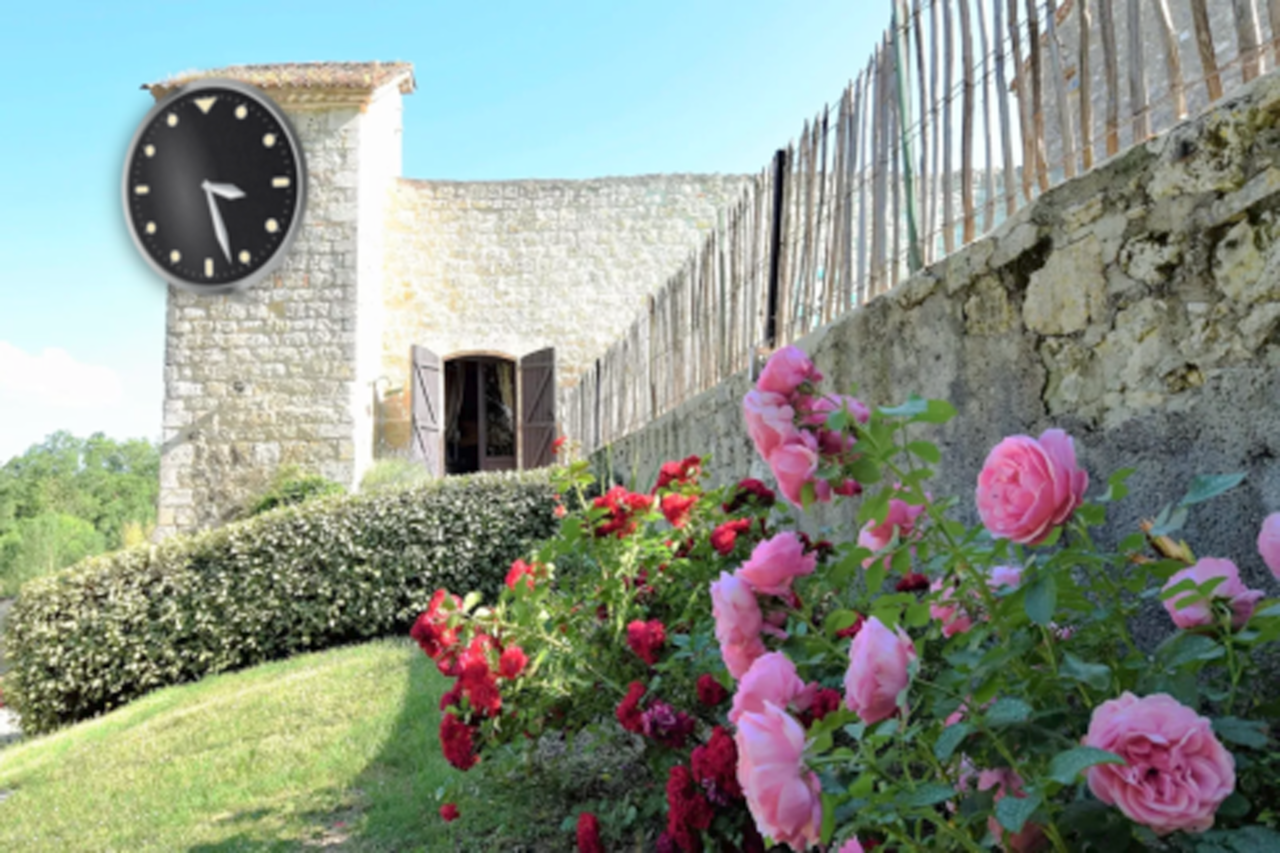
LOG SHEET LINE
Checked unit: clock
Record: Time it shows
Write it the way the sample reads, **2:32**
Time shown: **3:27**
